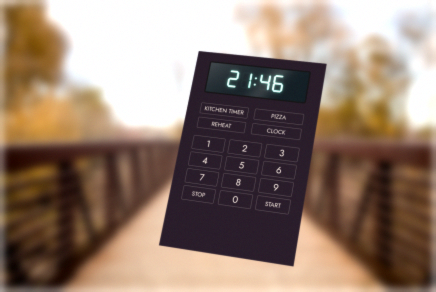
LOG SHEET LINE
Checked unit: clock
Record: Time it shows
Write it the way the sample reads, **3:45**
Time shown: **21:46**
